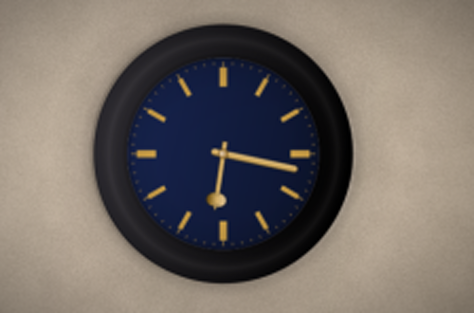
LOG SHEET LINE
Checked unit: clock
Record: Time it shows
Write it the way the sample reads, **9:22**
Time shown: **6:17**
